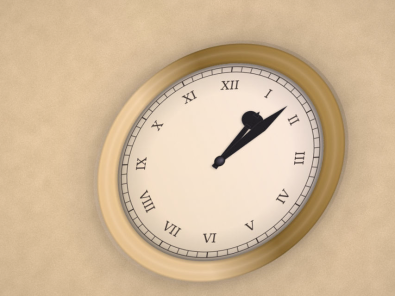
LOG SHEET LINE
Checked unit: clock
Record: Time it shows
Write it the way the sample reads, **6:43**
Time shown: **1:08**
